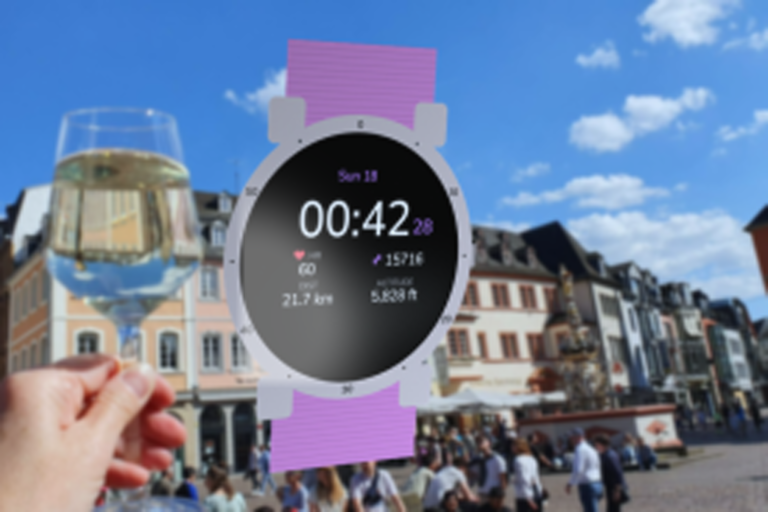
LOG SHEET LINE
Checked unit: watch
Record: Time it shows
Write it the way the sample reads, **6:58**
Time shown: **0:42**
